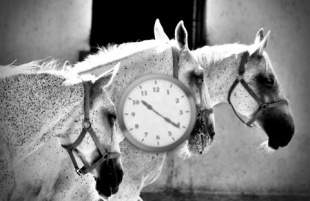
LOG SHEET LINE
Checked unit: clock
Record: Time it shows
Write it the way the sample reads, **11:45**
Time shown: **10:21**
